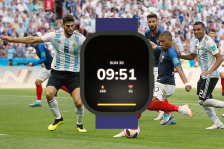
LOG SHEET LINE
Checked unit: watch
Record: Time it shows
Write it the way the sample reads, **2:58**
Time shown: **9:51**
